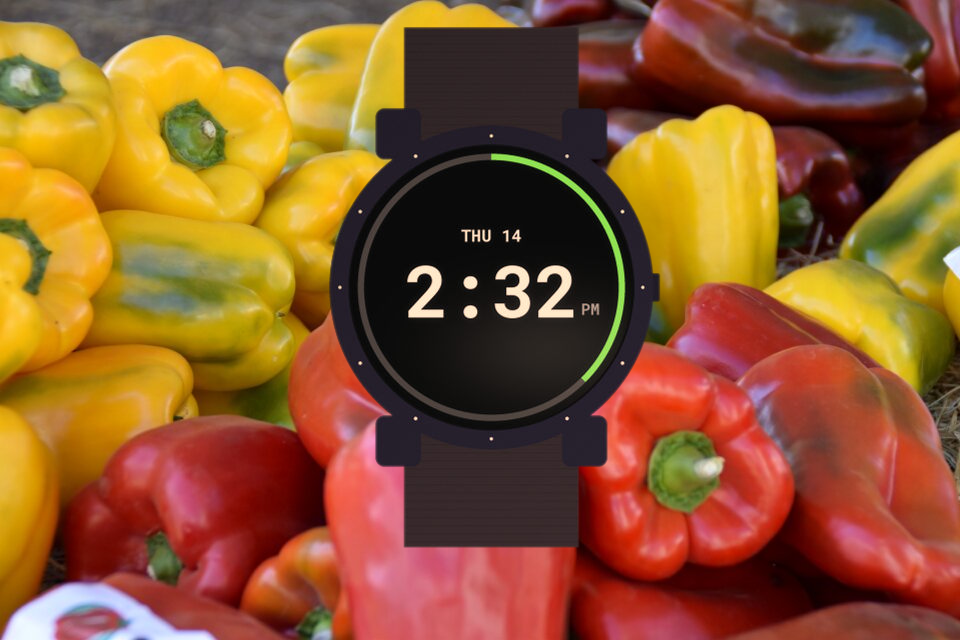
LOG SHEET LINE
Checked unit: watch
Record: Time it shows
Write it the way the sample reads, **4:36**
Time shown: **2:32**
